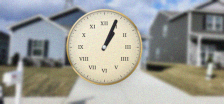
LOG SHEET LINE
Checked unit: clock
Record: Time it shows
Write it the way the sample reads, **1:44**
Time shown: **1:04**
